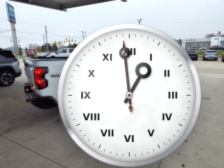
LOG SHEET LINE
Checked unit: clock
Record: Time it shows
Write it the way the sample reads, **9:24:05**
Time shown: **12:58:59**
